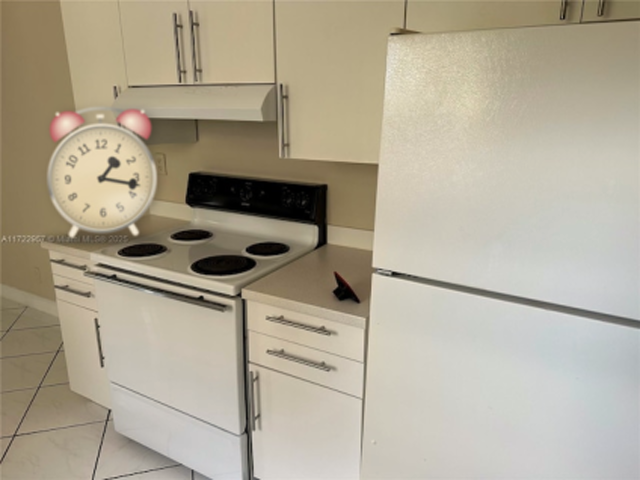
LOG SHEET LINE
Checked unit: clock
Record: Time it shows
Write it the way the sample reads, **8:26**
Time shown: **1:17**
